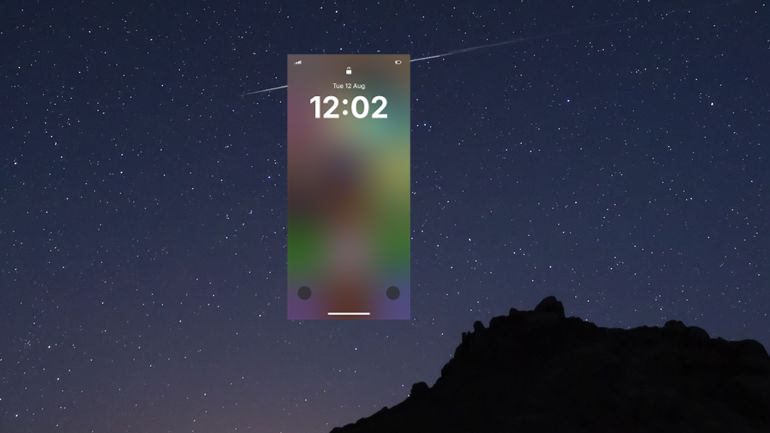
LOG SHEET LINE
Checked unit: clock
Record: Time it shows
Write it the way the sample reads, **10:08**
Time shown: **12:02**
